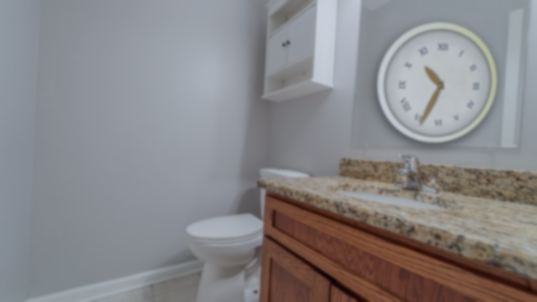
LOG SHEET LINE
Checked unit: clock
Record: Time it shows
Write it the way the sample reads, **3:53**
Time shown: **10:34**
